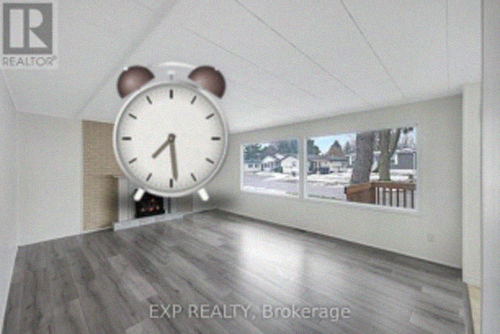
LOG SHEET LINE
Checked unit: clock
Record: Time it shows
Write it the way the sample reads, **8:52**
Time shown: **7:29**
